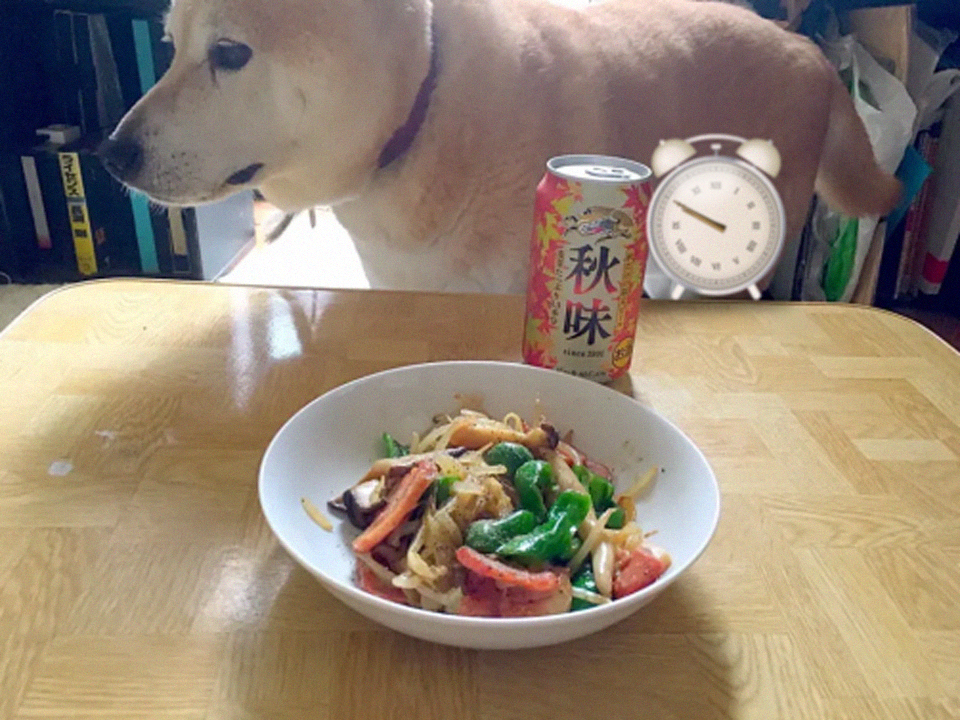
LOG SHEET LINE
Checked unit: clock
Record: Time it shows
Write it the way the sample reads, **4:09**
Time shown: **9:50**
